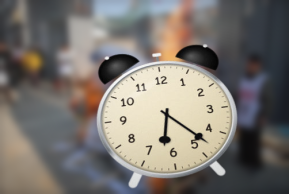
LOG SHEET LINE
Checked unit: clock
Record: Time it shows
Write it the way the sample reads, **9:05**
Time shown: **6:23**
